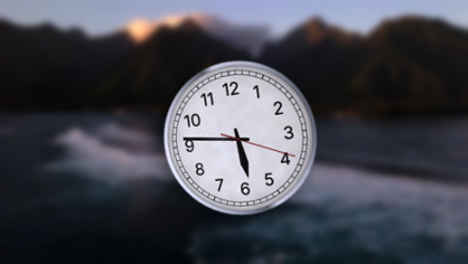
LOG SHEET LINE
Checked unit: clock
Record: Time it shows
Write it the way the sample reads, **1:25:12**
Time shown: **5:46:19**
